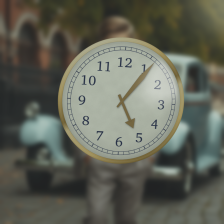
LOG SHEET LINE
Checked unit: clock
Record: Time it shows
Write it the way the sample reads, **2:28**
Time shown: **5:06**
